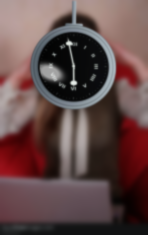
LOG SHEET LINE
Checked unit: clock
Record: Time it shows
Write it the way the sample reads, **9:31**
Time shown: **5:58**
